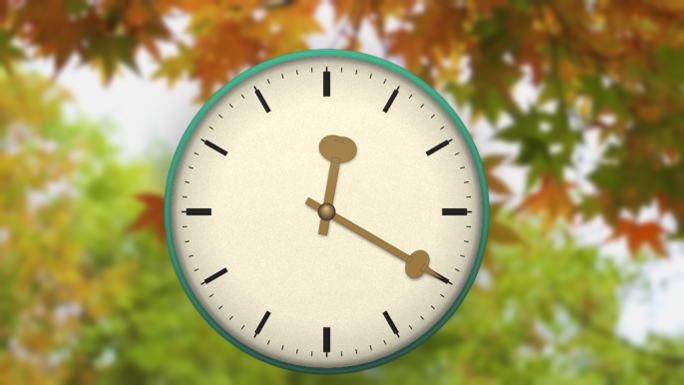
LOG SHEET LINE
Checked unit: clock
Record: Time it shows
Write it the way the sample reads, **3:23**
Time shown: **12:20**
